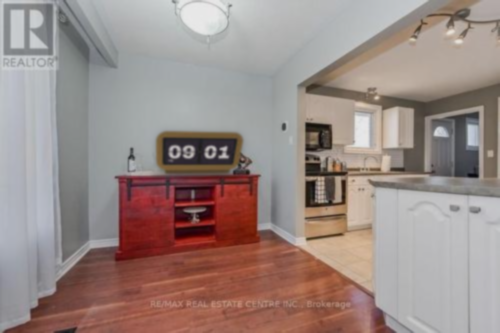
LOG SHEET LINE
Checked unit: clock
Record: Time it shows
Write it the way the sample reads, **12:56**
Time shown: **9:01**
